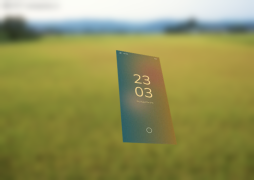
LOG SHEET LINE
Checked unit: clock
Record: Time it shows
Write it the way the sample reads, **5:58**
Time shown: **23:03**
